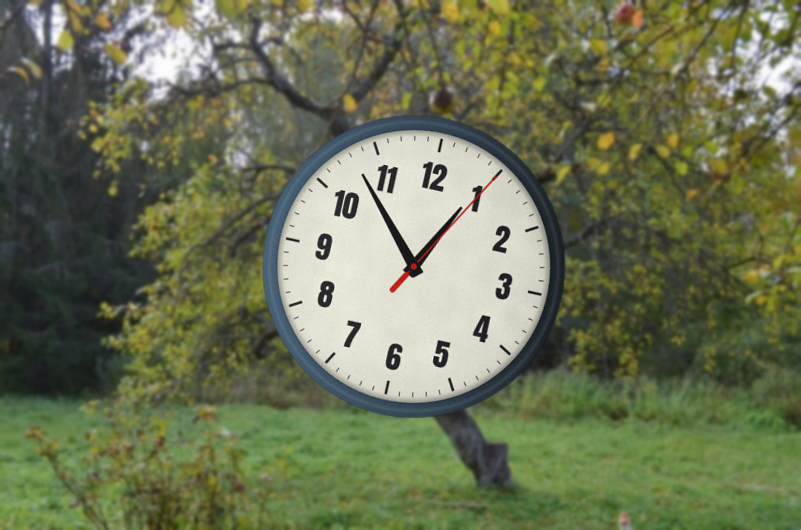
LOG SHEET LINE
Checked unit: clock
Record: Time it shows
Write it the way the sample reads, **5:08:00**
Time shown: **12:53:05**
